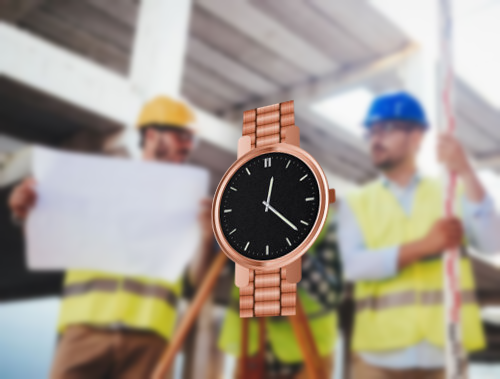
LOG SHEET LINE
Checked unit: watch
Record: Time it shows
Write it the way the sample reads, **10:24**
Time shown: **12:22**
